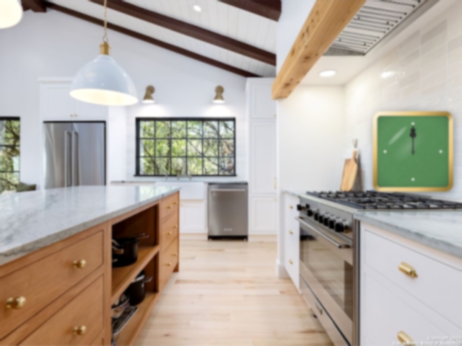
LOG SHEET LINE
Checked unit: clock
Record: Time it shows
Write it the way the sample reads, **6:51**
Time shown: **12:00**
